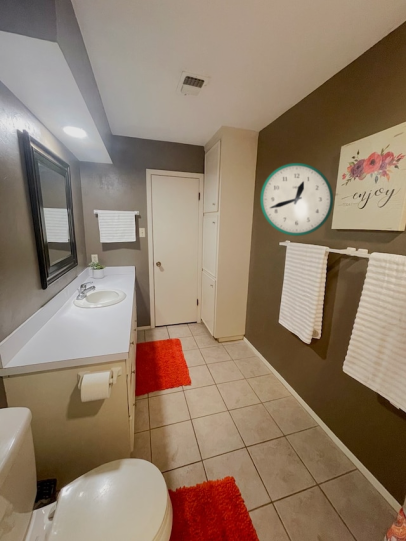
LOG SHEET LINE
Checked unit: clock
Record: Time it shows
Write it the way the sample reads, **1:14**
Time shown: **12:42**
